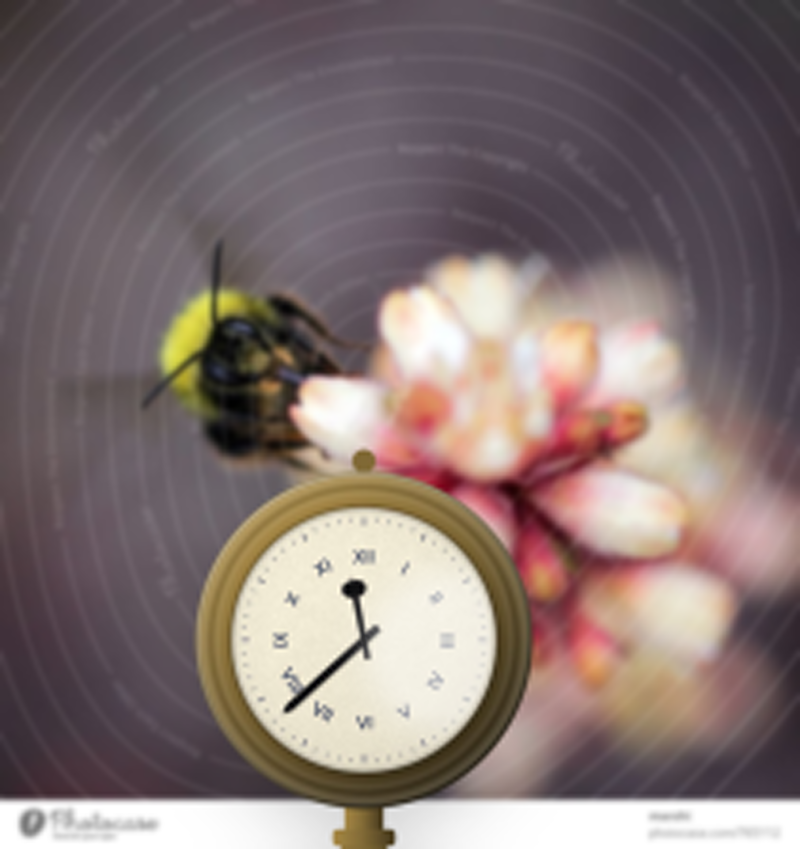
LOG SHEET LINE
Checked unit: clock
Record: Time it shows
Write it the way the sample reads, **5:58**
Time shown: **11:38**
